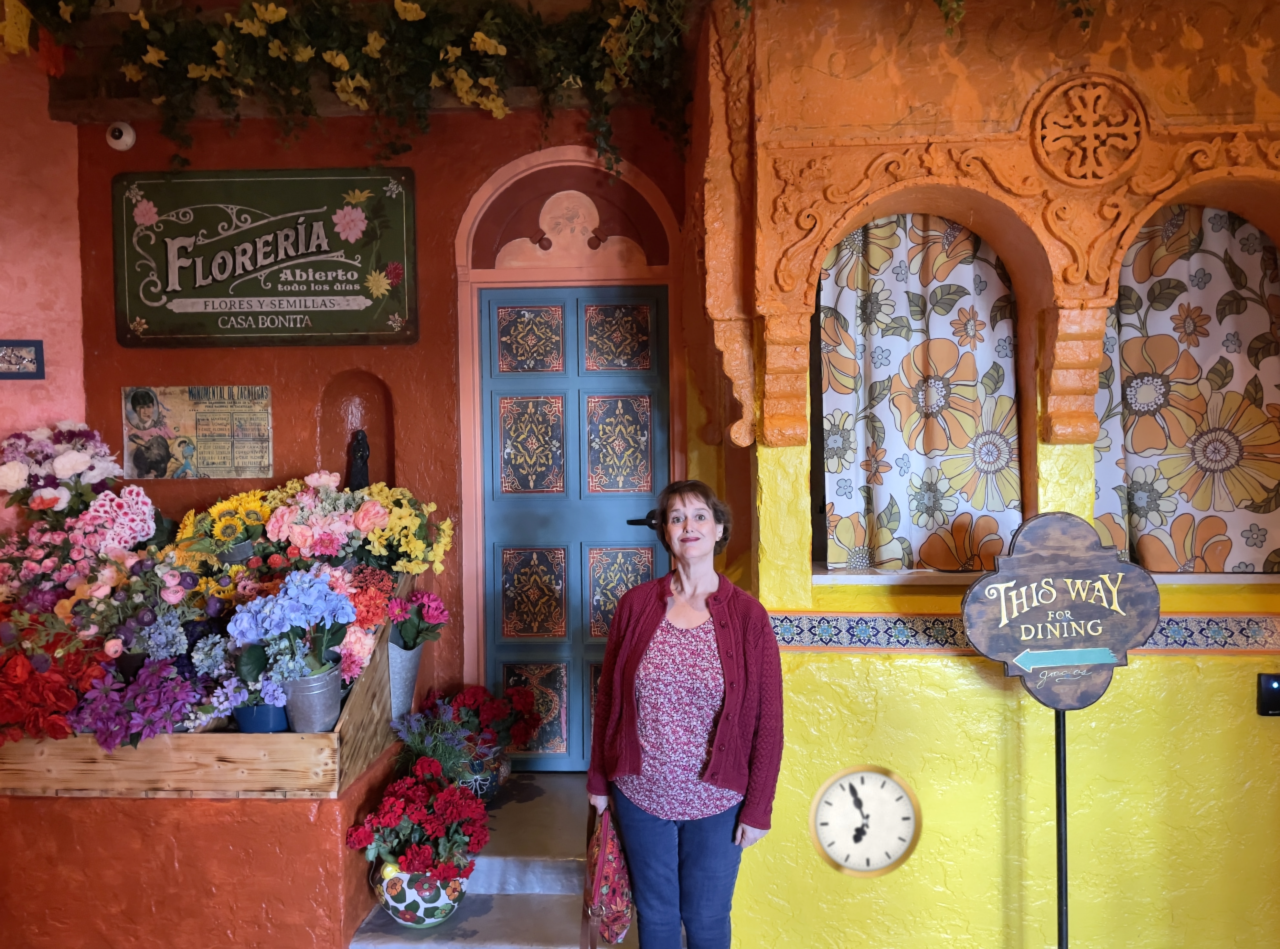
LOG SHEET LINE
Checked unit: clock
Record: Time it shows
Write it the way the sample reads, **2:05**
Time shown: **6:57**
